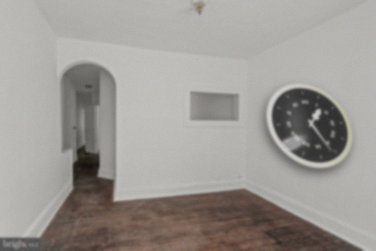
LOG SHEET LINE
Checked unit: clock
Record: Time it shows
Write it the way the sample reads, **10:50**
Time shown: **1:26**
